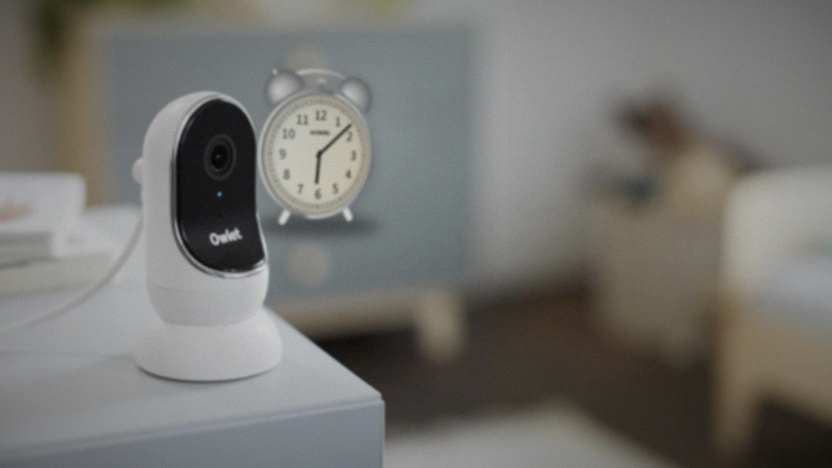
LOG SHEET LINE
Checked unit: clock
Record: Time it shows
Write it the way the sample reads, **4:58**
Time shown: **6:08**
